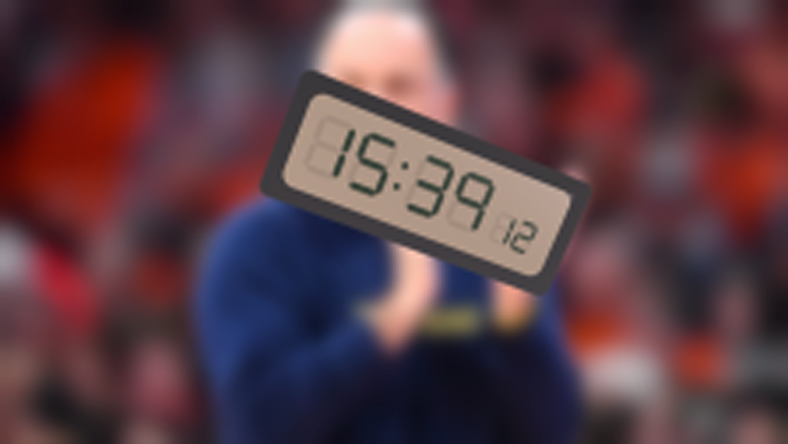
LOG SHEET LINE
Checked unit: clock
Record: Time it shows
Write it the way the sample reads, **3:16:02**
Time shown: **15:39:12**
